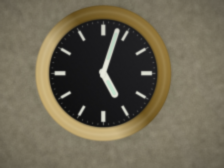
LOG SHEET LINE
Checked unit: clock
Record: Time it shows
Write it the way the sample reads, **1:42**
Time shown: **5:03**
